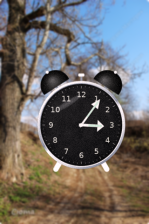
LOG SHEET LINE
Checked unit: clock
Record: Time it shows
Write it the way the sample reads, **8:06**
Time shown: **3:06**
